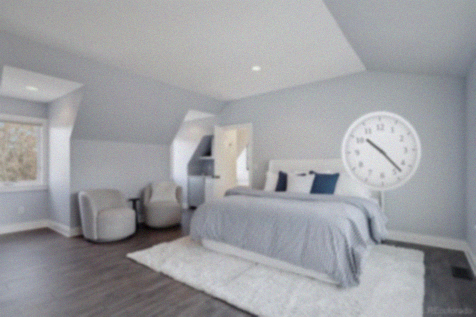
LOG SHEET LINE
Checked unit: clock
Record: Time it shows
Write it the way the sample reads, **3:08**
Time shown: **10:23**
